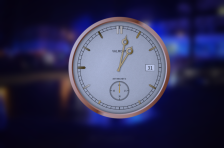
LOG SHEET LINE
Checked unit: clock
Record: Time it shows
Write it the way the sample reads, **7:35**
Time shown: **1:02**
